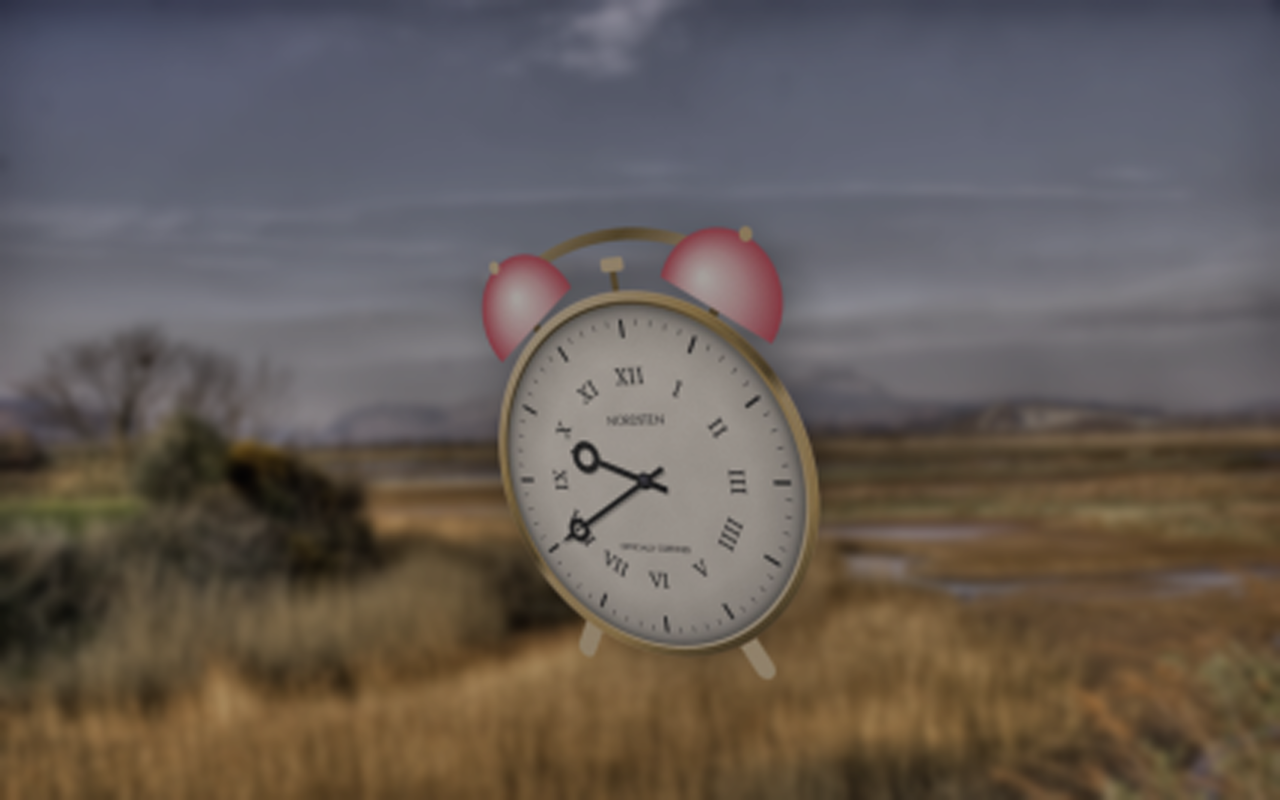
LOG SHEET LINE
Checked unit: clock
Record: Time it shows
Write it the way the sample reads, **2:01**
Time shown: **9:40**
